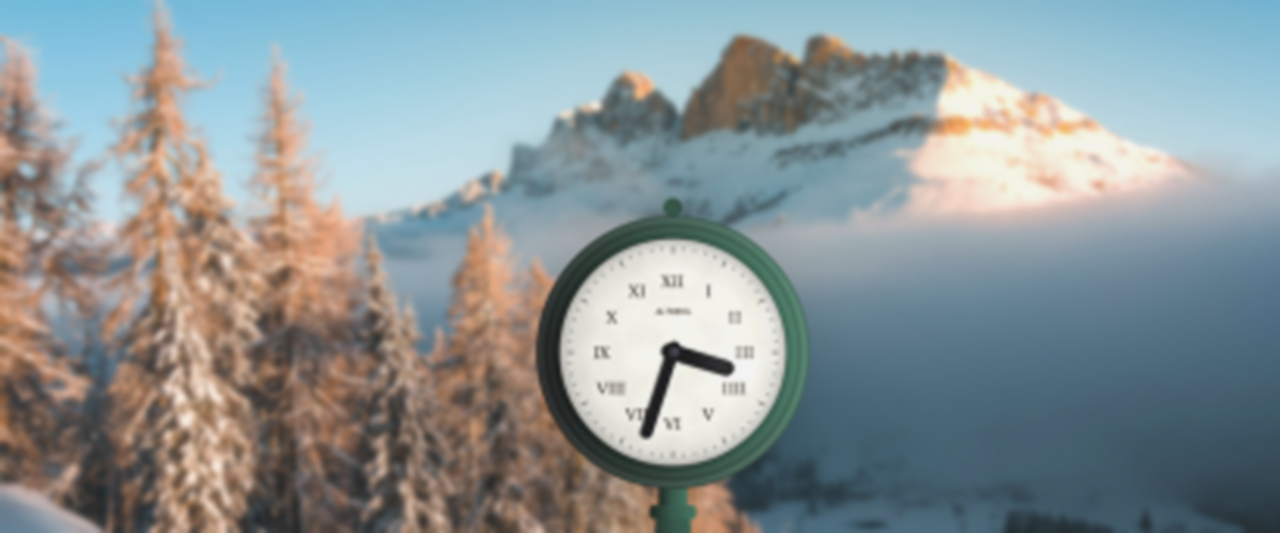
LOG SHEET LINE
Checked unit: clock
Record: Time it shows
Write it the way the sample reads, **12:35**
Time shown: **3:33**
